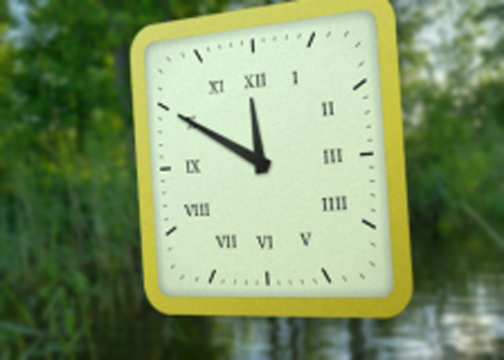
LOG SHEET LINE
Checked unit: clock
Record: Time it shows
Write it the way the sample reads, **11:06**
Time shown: **11:50**
